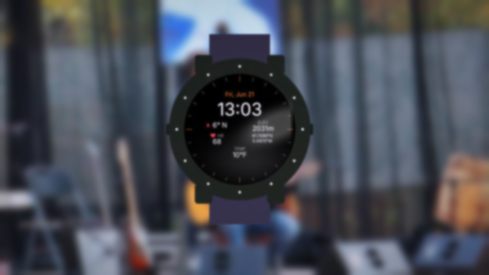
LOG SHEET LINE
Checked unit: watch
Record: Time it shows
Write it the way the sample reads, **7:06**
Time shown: **13:03**
